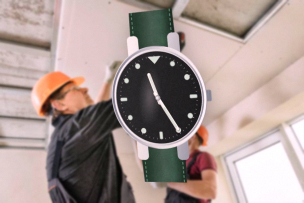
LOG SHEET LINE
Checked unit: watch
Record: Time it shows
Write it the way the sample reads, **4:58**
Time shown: **11:25**
